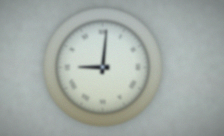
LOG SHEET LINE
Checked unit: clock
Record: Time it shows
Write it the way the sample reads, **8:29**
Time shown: **9:01**
